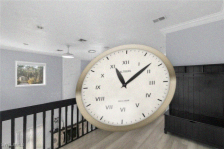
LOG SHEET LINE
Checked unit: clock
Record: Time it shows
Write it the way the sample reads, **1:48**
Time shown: **11:08**
